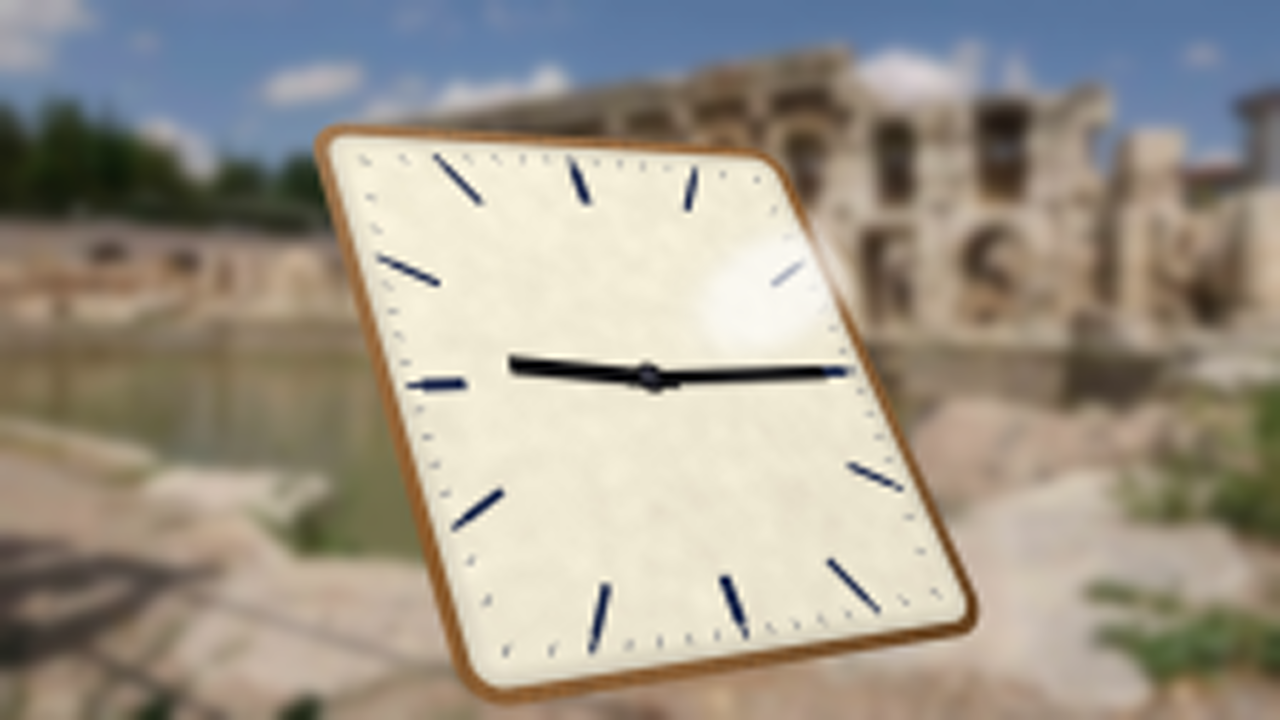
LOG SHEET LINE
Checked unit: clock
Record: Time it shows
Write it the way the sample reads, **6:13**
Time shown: **9:15**
